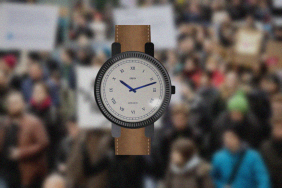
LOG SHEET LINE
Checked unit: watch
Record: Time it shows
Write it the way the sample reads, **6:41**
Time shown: **10:12**
